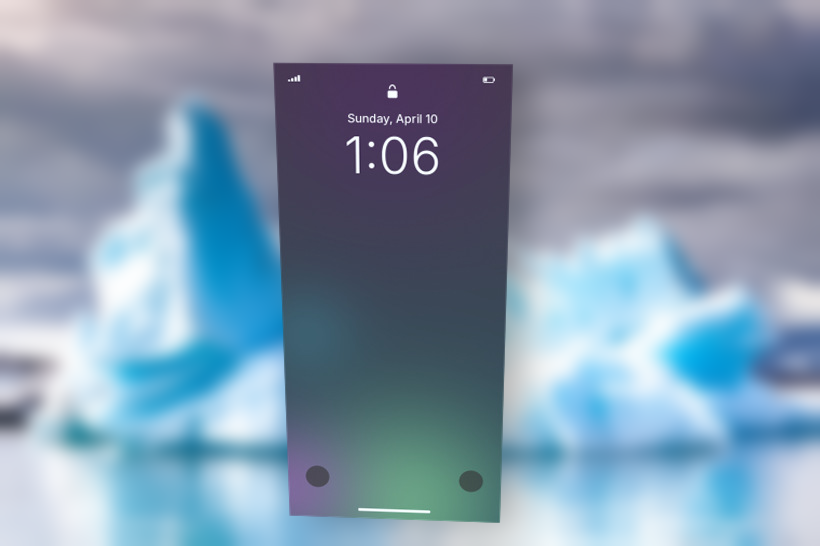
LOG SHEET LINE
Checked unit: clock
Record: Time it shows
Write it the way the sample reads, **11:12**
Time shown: **1:06**
